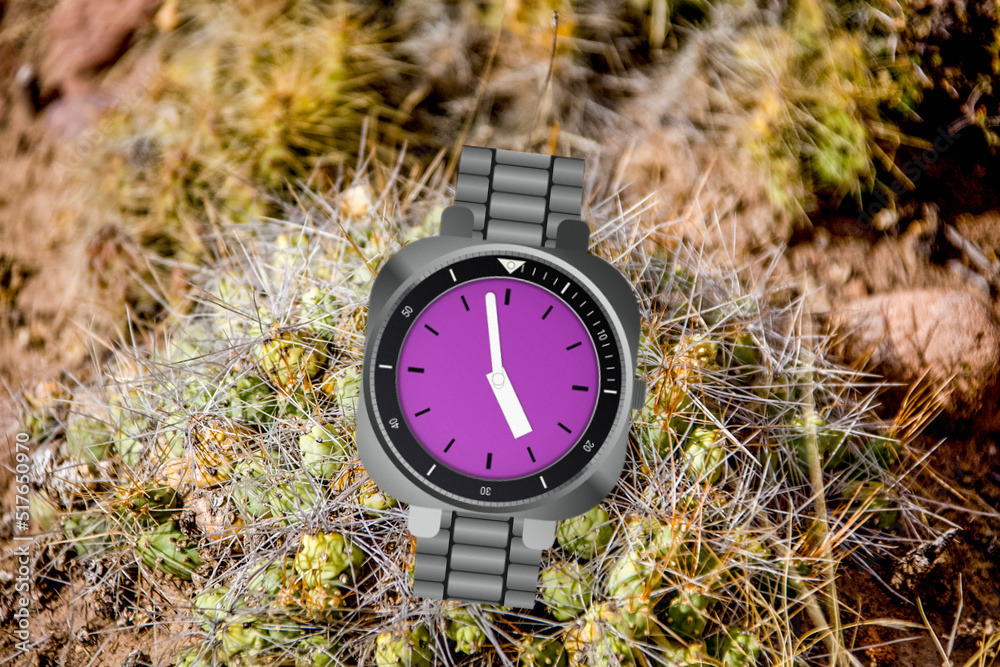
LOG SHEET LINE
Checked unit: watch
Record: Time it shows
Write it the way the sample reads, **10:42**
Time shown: **4:58**
